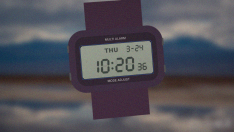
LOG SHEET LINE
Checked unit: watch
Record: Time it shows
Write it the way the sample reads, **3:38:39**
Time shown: **10:20:36**
